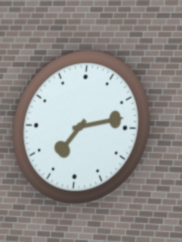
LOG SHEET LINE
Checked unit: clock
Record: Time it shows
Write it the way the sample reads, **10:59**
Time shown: **7:13**
